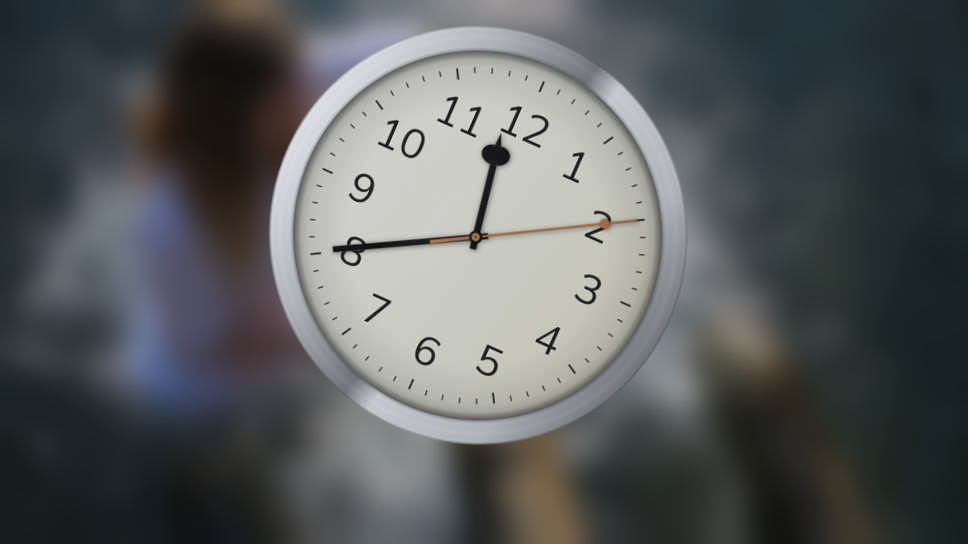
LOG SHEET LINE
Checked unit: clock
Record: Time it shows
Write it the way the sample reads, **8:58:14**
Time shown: **11:40:10**
